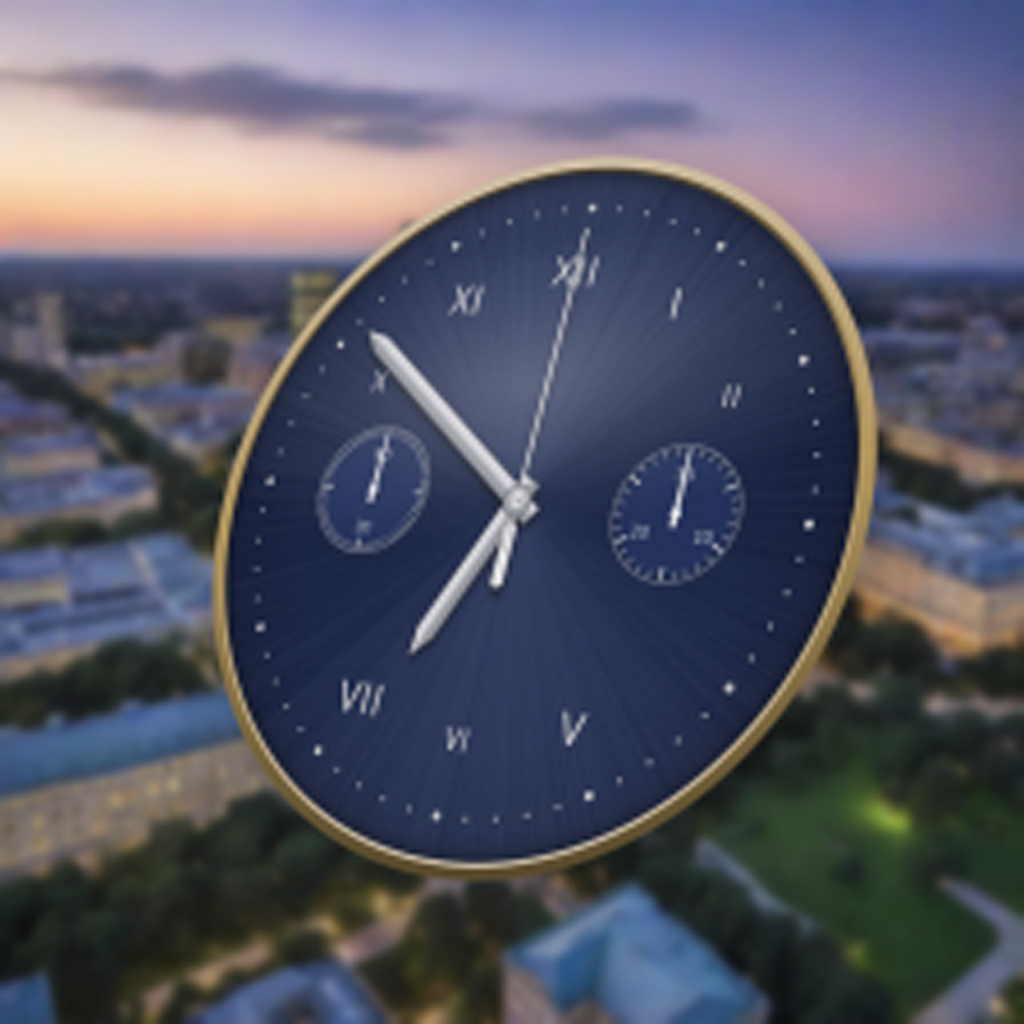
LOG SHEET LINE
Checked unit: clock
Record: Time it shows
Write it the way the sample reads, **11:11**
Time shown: **6:51**
